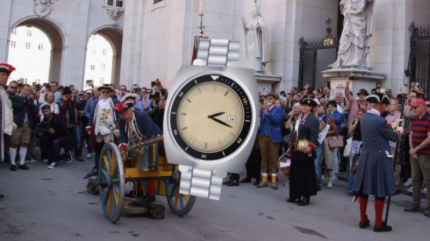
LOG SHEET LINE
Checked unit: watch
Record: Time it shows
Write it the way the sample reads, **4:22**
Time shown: **2:18**
